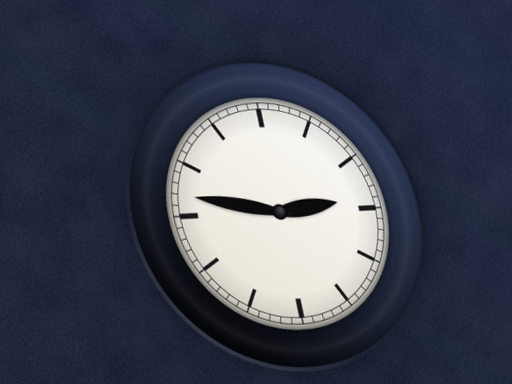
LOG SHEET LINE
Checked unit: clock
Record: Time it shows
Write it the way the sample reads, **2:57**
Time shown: **2:47**
